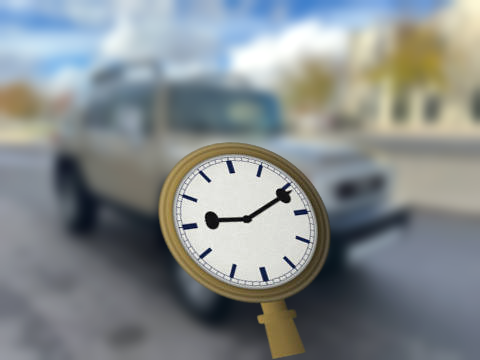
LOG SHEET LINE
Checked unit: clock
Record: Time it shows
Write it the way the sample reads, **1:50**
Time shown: **9:11**
